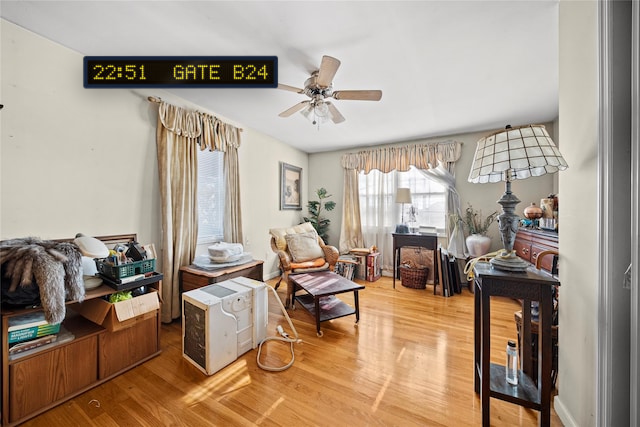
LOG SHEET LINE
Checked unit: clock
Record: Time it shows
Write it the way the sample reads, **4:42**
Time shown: **22:51**
